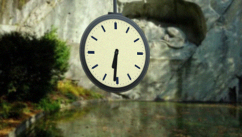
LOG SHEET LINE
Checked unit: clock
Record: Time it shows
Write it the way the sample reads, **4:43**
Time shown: **6:31**
